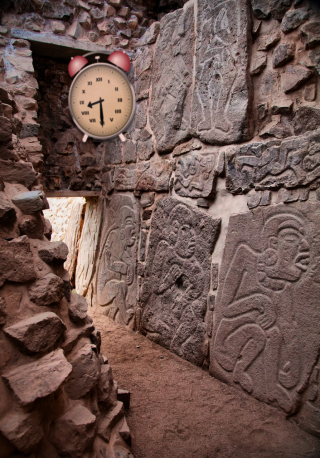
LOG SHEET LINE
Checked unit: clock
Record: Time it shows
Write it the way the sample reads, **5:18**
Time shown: **8:30**
